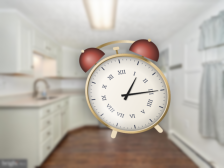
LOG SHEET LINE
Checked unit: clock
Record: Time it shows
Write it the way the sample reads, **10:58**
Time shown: **1:15**
